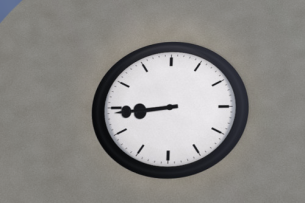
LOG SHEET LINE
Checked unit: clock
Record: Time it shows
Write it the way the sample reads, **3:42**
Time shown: **8:44**
